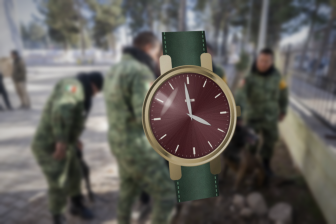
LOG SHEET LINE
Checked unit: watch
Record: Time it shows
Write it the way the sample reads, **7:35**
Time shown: **3:59**
